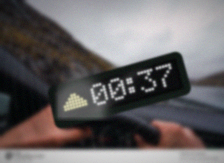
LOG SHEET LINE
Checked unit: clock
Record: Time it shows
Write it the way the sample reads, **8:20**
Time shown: **0:37**
